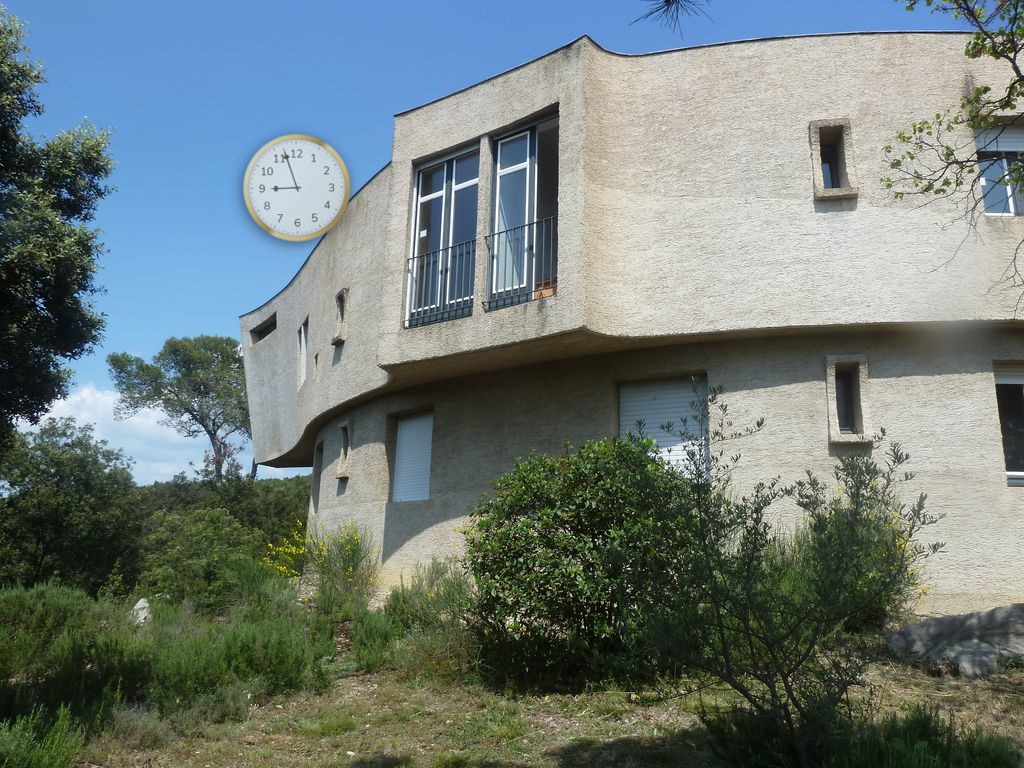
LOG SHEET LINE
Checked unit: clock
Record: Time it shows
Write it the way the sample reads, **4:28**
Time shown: **8:57**
